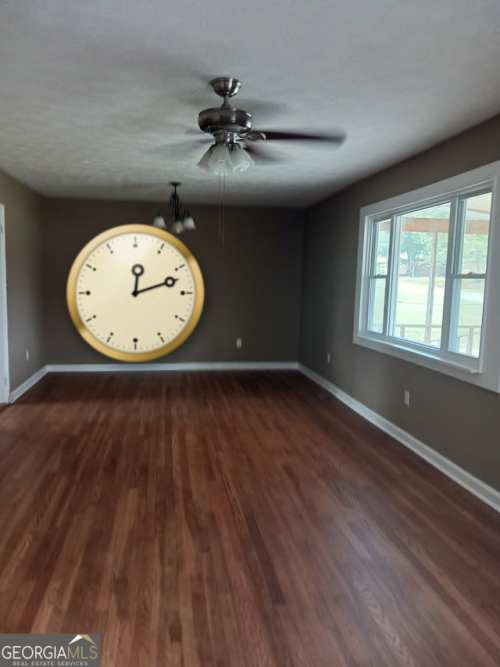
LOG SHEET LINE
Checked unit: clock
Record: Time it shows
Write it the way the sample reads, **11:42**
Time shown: **12:12**
